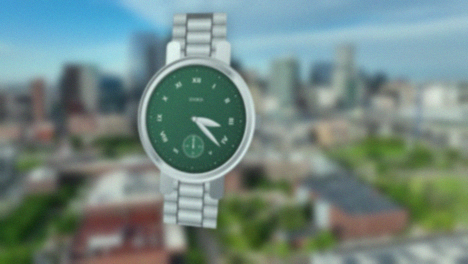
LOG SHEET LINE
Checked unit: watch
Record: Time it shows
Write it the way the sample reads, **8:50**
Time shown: **3:22**
